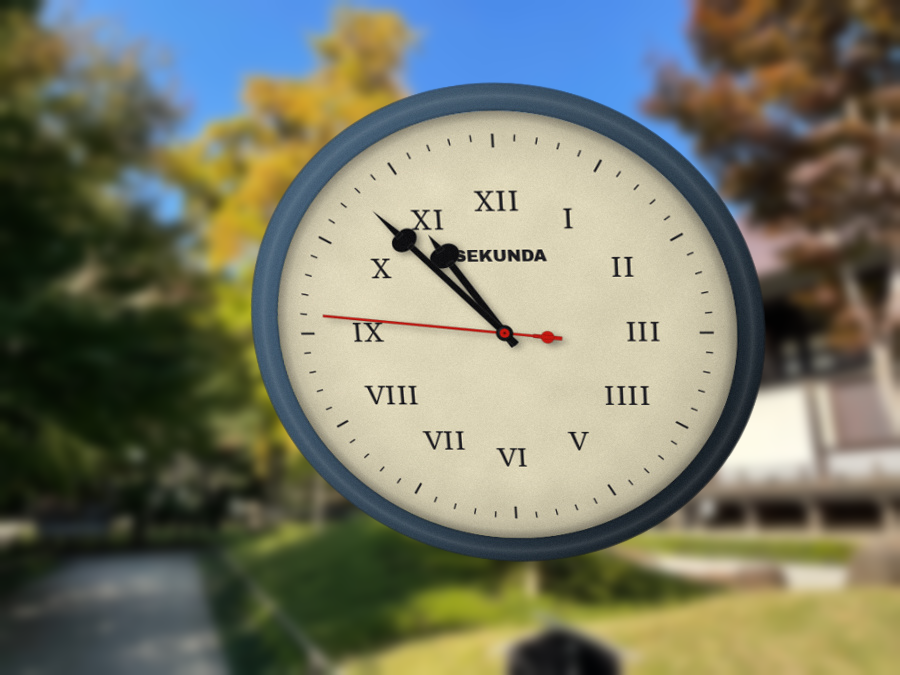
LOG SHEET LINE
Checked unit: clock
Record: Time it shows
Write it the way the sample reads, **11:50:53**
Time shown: **10:52:46**
